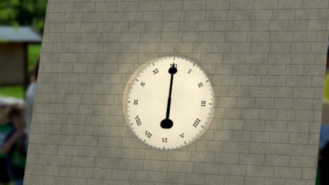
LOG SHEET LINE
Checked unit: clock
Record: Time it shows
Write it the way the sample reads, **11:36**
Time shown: **6:00**
